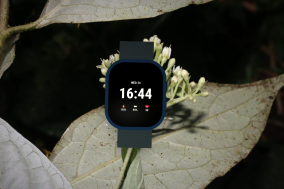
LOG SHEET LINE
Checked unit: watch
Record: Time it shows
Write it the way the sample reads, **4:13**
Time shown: **16:44**
